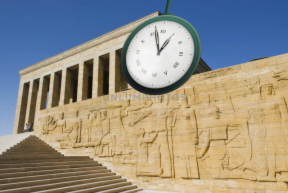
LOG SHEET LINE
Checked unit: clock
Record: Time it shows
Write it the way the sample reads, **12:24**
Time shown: **12:57**
